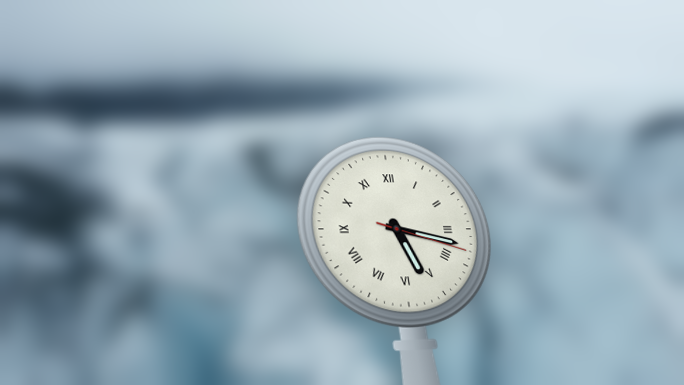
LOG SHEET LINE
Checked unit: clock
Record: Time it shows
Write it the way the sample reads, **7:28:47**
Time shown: **5:17:18**
